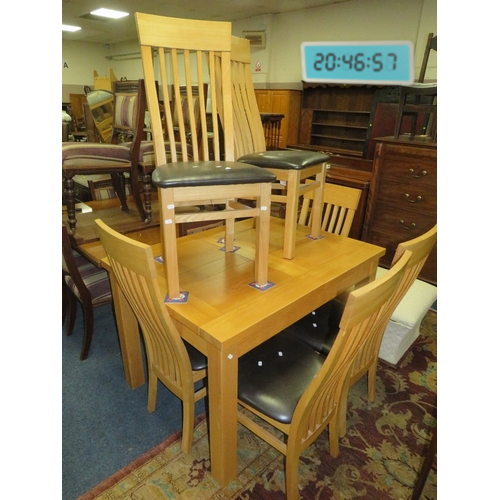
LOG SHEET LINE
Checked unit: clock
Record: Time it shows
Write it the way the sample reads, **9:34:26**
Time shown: **20:46:57**
